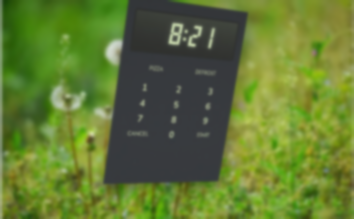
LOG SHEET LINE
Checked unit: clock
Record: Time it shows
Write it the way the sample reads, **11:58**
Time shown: **8:21**
